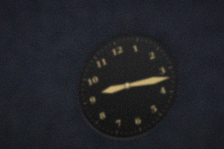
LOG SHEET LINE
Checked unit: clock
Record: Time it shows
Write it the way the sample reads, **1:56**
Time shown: **9:17**
